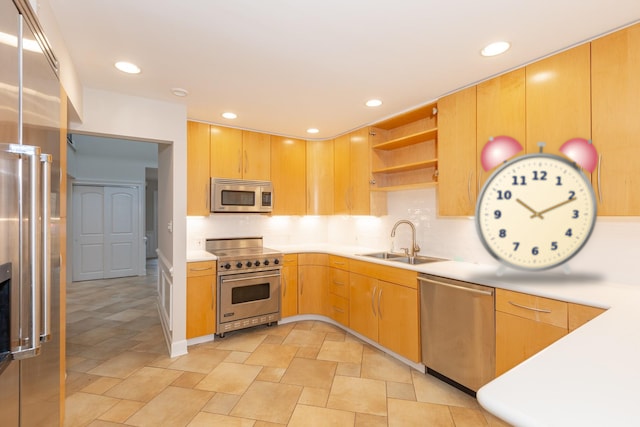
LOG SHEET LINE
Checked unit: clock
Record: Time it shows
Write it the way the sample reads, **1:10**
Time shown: **10:11**
